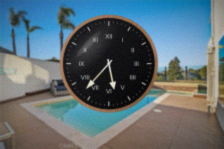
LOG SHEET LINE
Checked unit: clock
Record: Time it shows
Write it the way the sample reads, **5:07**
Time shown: **5:37**
